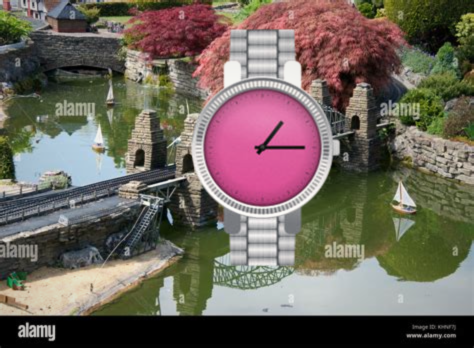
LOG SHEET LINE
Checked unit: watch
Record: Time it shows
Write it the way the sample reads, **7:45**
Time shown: **1:15**
